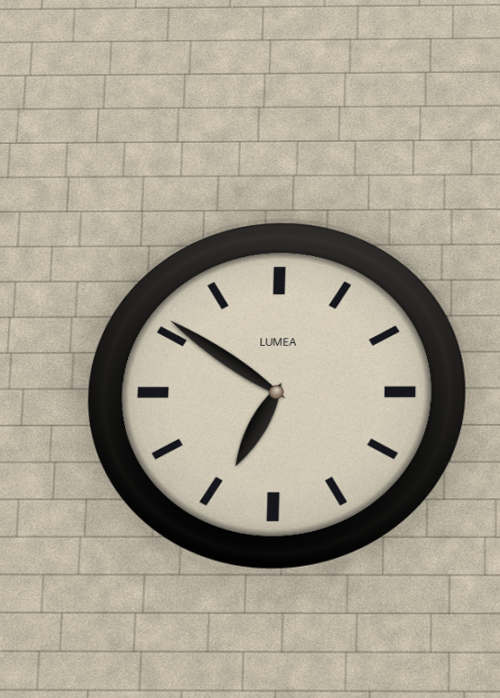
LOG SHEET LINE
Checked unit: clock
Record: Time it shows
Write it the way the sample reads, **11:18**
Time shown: **6:51**
